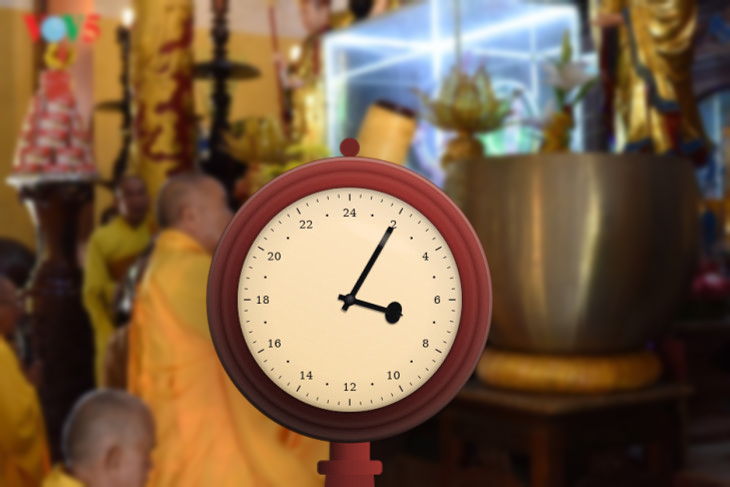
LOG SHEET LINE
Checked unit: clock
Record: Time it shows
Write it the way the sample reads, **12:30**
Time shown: **7:05**
